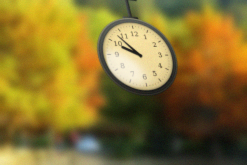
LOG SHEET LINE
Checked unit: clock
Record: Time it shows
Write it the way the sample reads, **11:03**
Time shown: **9:53**
